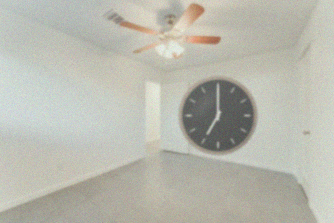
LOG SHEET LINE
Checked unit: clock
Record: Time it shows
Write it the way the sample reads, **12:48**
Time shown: **7:00**
